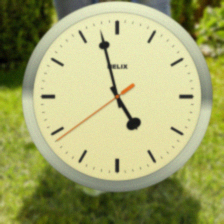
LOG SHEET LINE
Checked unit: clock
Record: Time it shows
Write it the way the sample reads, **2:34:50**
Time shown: **4:57:39**
